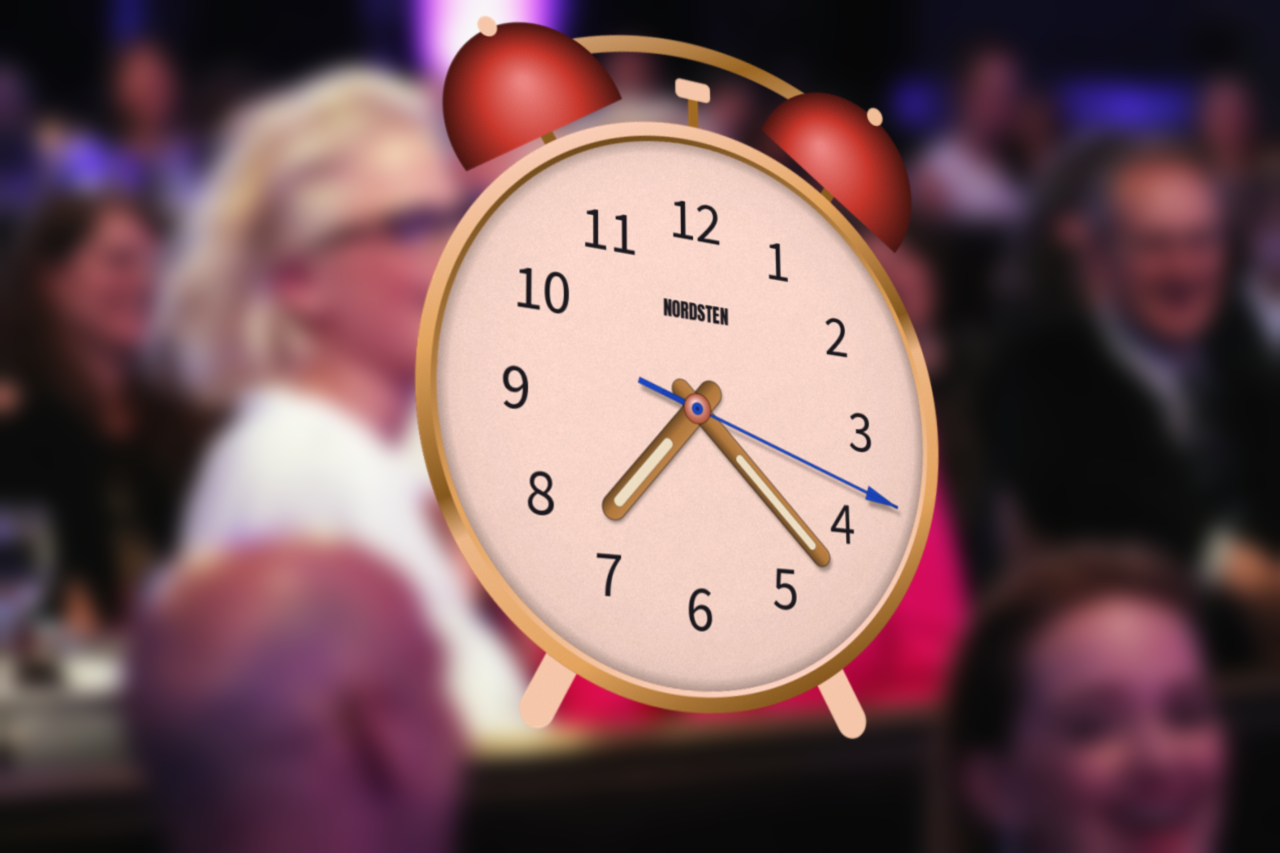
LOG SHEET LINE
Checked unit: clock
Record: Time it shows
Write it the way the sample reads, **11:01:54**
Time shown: **7:22:18**
